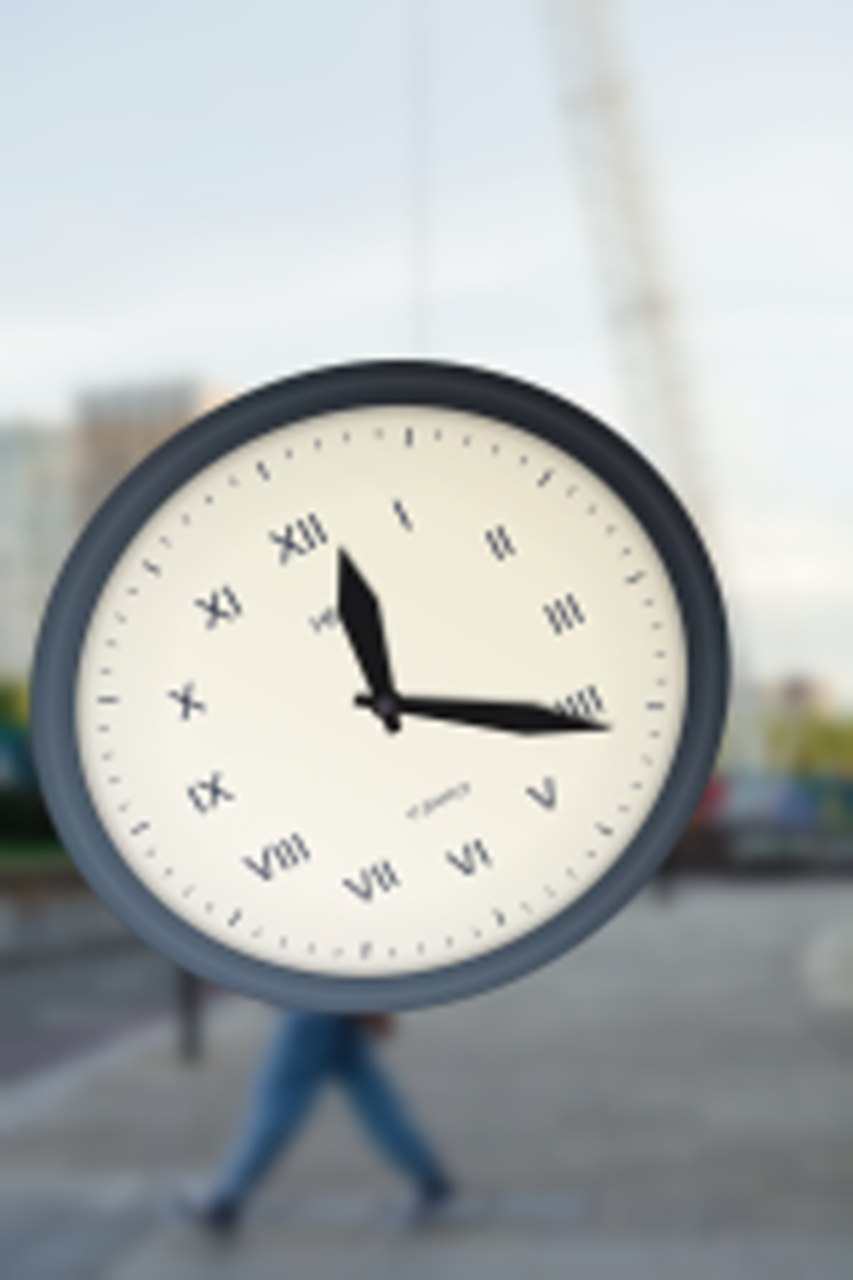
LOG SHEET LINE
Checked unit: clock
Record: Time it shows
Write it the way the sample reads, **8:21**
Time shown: **12:21**
